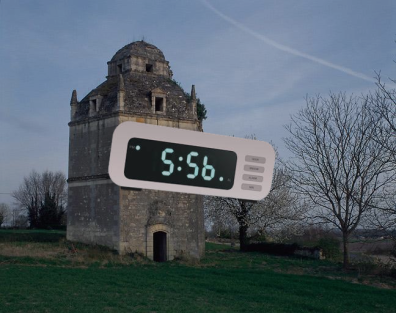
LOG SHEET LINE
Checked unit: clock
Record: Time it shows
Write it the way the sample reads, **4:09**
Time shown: **5:56**
